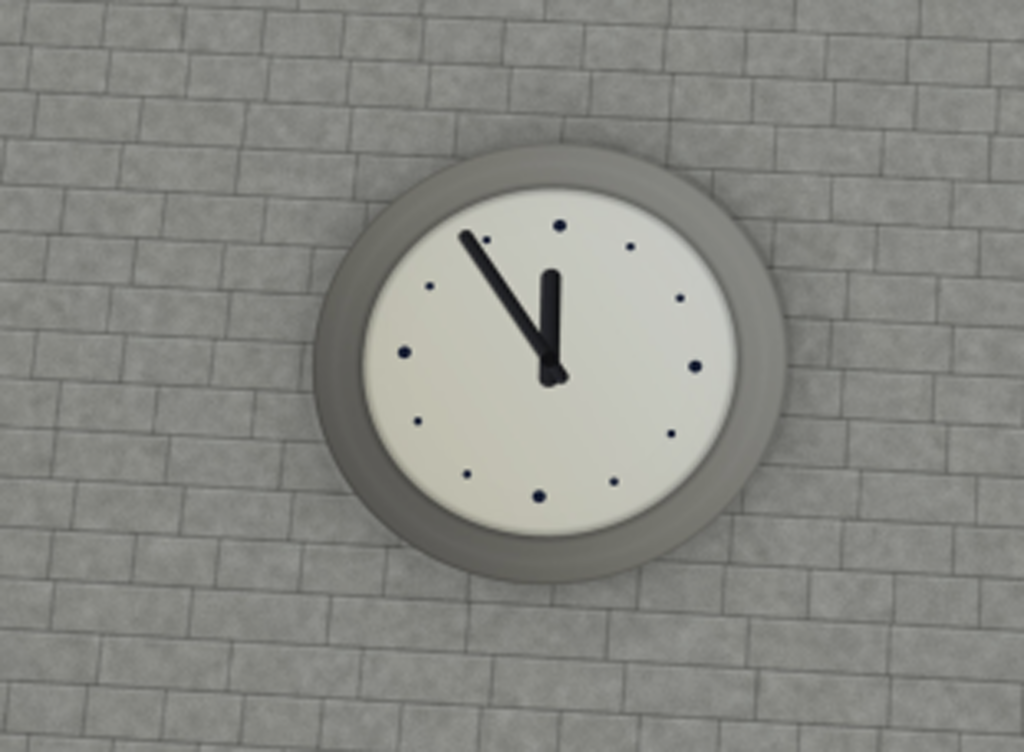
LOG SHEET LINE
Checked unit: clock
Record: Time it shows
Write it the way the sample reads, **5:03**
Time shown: **11:54**
